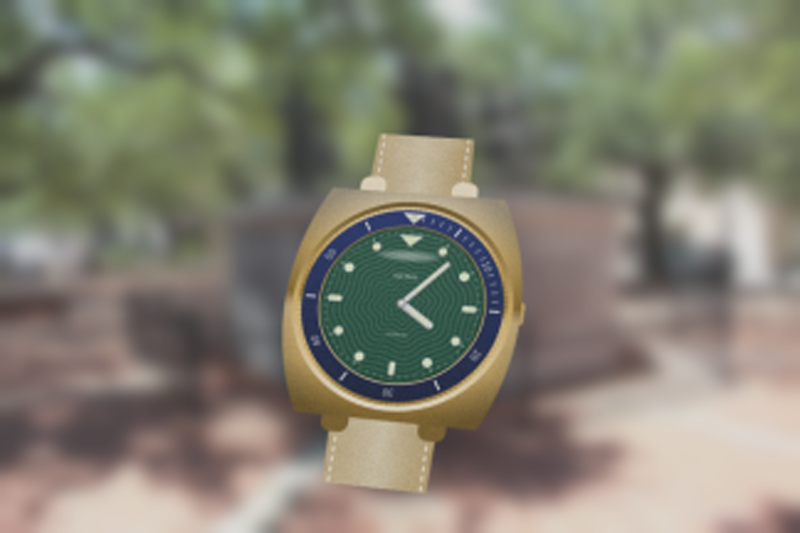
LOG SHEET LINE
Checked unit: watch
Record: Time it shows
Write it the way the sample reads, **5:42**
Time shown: **4:07**
